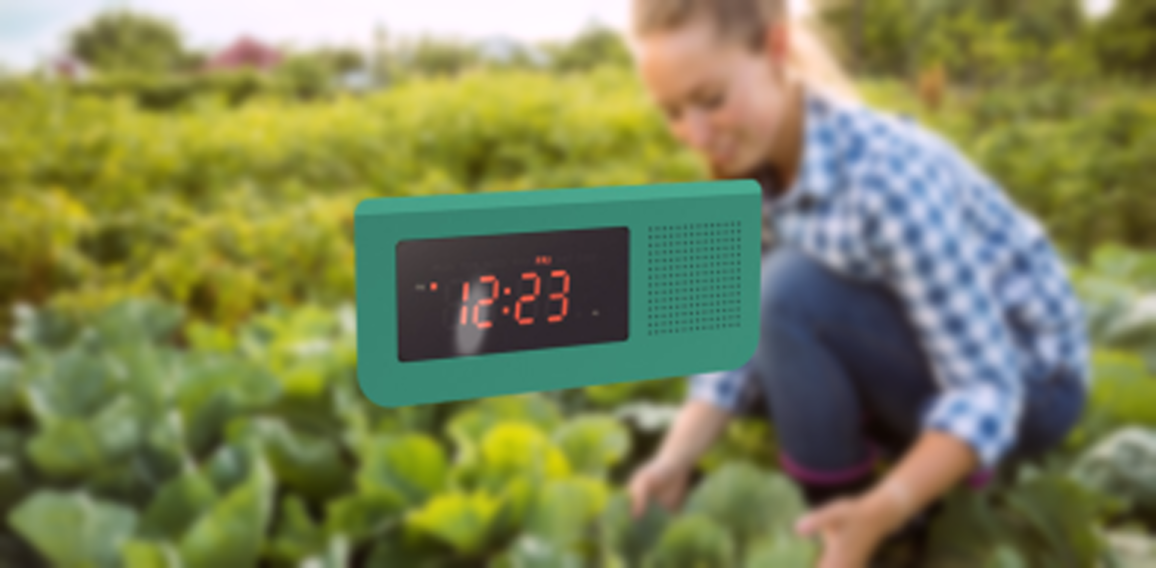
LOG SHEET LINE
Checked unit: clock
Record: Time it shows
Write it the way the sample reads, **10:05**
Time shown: **12:23**
